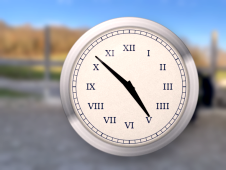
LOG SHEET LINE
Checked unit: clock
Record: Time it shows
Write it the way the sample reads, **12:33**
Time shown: **4:52**
